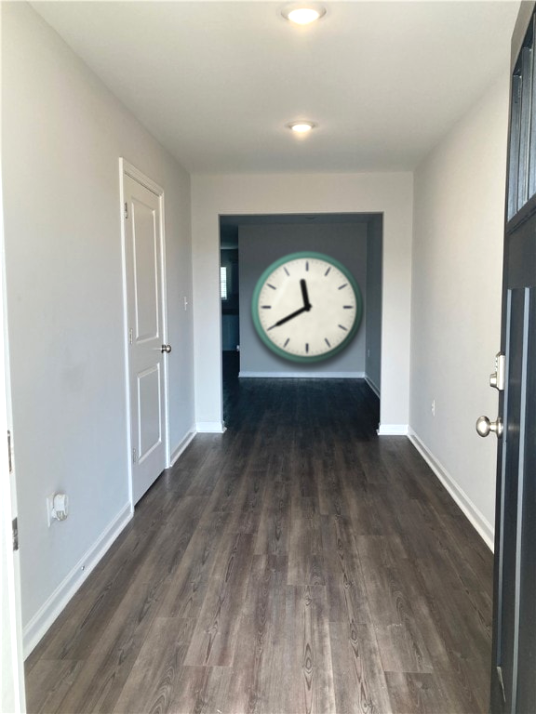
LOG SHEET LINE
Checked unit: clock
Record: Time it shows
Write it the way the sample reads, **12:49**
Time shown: **11:40**
